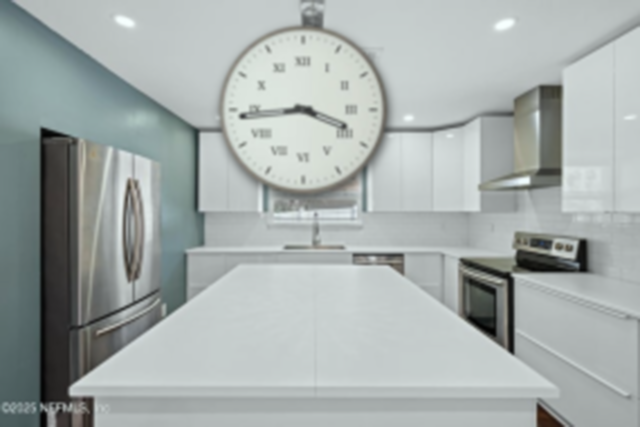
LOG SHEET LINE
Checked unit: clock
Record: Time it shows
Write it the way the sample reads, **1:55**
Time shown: **3:44**
